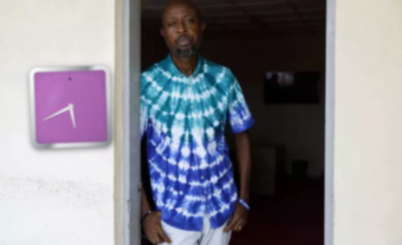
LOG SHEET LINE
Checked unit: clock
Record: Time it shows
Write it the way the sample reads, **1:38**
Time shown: **5:41**
